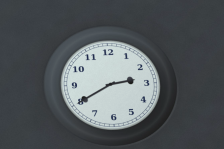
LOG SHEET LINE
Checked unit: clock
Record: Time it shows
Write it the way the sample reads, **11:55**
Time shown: **2:40**
